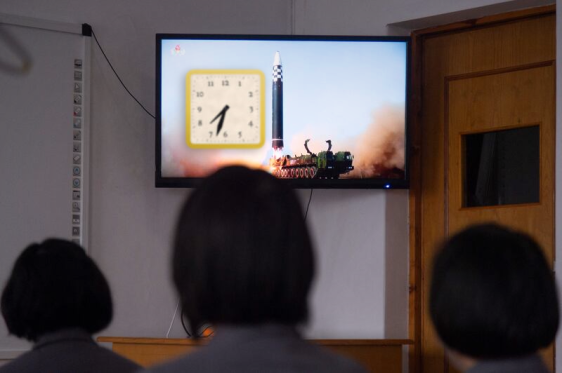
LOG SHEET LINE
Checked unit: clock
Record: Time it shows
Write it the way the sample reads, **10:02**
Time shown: **7:33**
